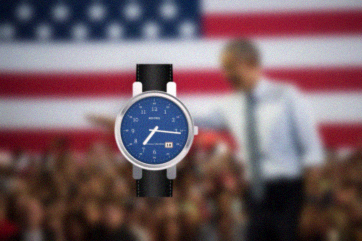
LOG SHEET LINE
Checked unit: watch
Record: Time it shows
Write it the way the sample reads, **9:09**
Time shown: **7:16**
